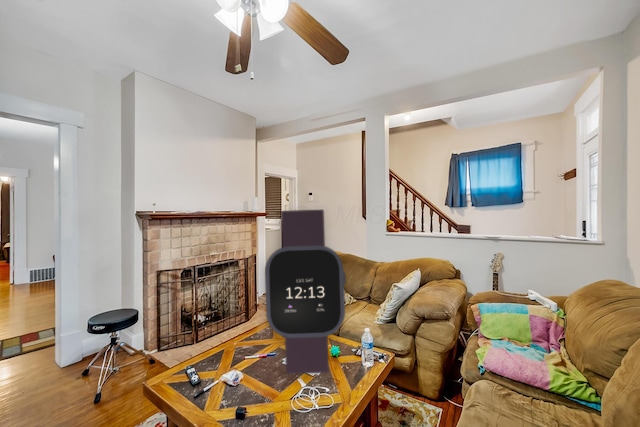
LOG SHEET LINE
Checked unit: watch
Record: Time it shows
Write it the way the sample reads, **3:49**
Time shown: **12:13**
